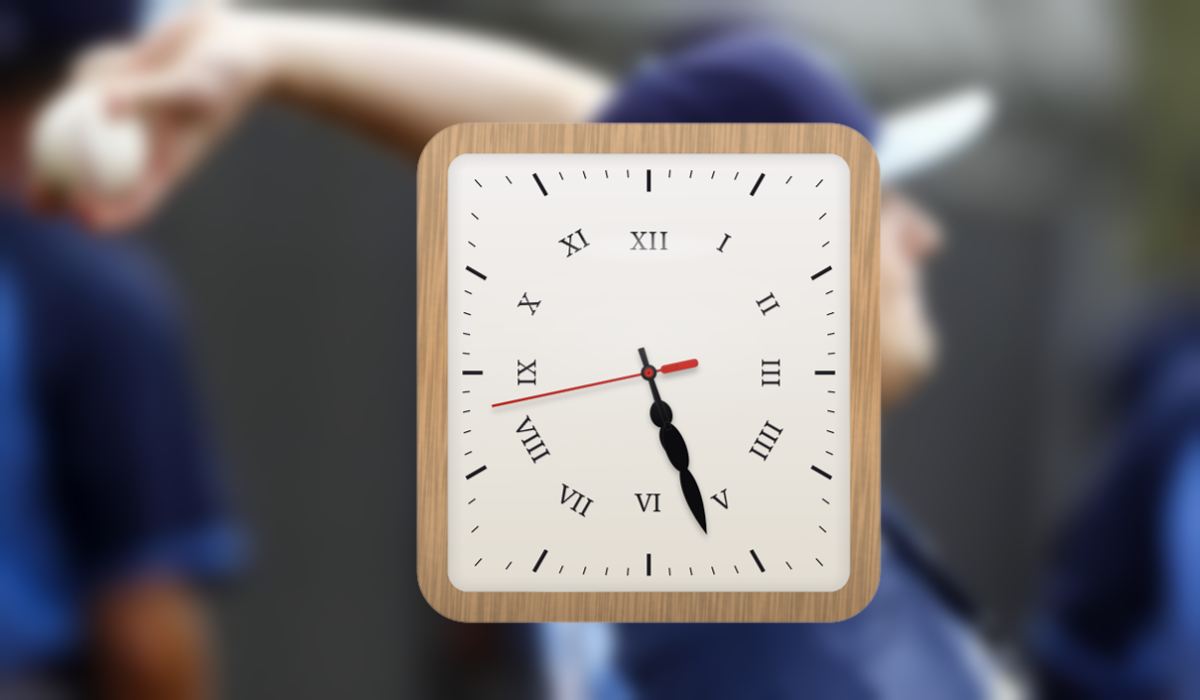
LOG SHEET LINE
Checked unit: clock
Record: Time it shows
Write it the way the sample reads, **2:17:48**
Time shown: **5:26:43**
